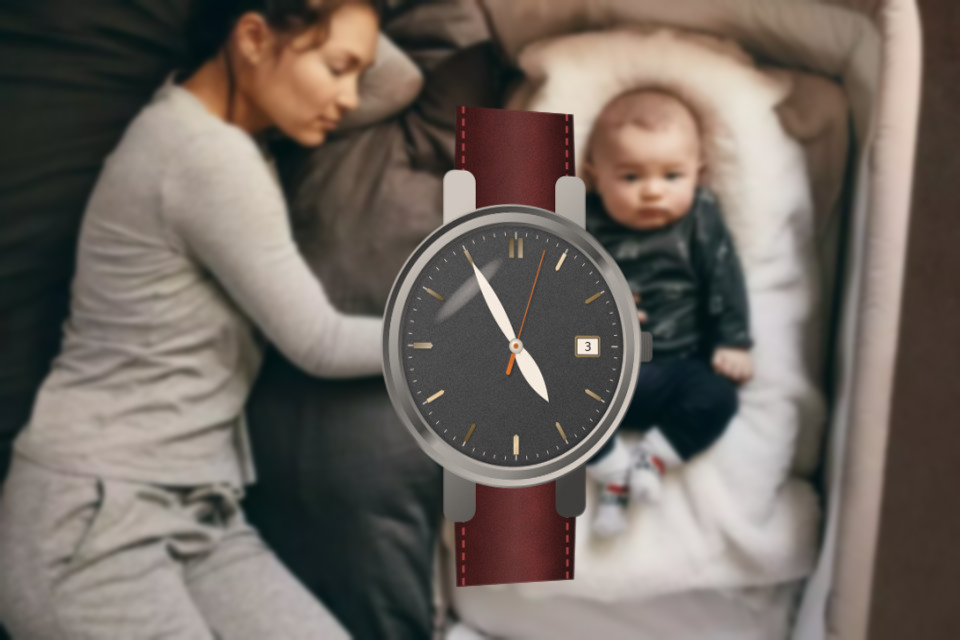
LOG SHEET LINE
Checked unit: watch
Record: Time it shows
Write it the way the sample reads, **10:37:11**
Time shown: **4:55:03**
